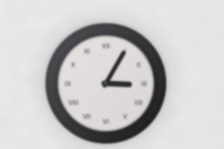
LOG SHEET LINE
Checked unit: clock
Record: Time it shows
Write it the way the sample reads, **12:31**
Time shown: **3:05**
